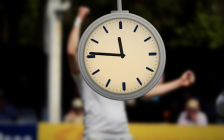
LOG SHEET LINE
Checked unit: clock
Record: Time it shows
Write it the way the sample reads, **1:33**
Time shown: **11:46**
